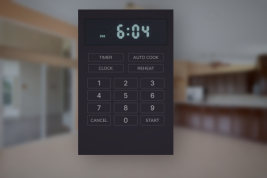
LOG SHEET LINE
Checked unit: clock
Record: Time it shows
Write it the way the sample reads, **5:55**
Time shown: **6:04**
